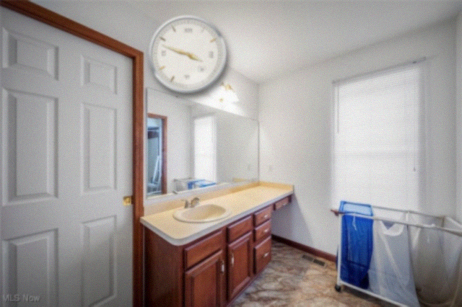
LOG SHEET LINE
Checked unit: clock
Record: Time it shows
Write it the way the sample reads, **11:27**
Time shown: **3:48**
